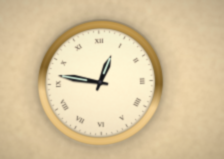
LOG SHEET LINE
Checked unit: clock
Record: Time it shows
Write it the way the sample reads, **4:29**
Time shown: **12:47**
